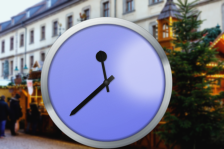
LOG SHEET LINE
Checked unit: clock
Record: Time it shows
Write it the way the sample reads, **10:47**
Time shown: **11:38**
